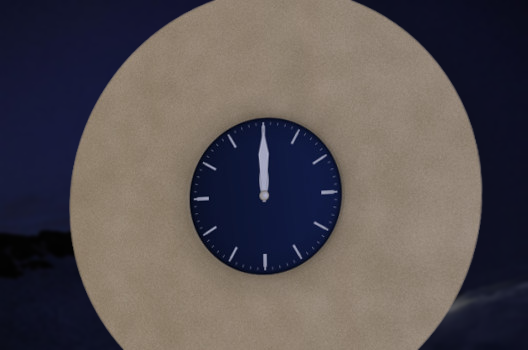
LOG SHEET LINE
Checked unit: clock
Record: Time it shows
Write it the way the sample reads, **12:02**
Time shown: **12:00**
